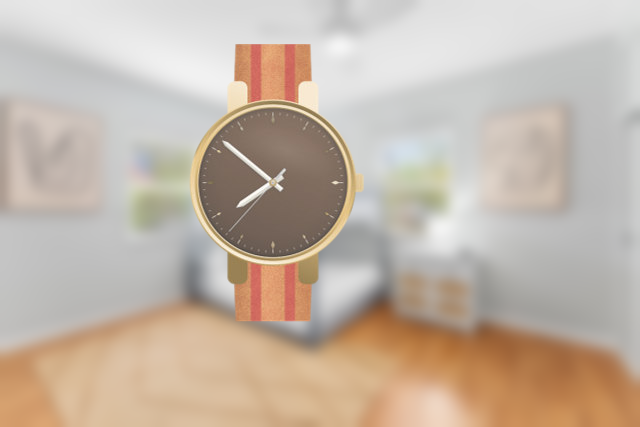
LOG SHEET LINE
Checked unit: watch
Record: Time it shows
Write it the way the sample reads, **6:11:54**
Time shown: **7:51:37**
